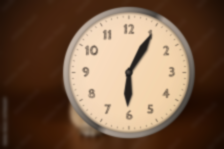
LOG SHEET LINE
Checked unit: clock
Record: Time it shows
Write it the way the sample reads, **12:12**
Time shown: **6:05**
